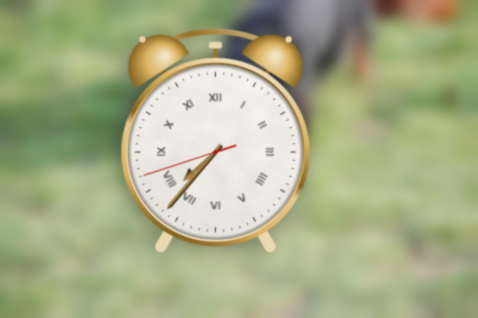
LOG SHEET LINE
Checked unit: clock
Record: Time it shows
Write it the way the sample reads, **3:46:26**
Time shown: **7:36:42**
